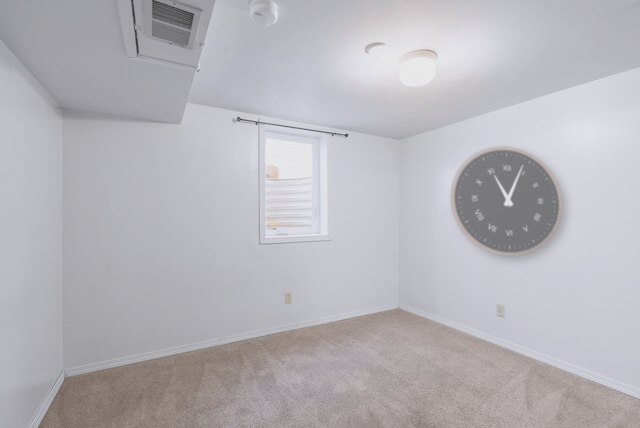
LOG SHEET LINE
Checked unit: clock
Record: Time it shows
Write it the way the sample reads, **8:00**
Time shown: **11:04**
